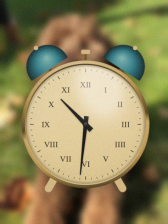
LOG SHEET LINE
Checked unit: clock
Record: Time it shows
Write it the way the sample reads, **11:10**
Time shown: **10:31**
